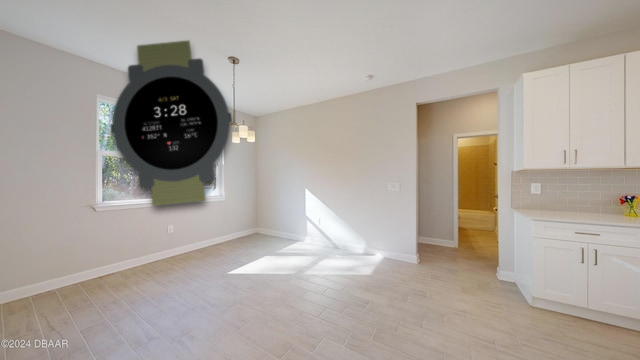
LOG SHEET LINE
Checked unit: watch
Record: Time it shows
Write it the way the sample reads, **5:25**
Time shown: **3:28**
